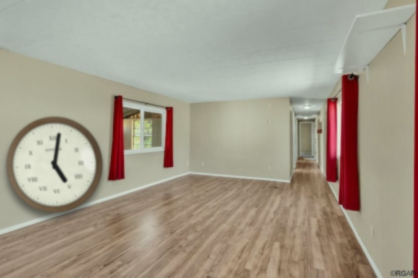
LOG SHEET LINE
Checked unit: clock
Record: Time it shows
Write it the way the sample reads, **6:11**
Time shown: **5:02**
